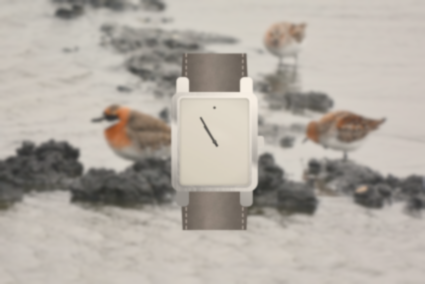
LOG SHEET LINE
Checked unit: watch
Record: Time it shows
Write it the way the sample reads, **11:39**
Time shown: **10:55**
